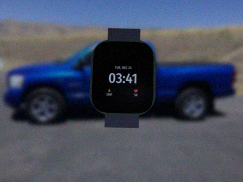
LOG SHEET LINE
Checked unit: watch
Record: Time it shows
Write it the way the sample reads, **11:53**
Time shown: **3:41**
